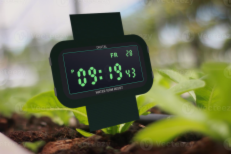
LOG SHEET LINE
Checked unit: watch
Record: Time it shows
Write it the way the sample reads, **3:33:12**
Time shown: **9:19:43**
